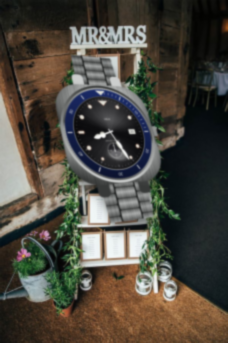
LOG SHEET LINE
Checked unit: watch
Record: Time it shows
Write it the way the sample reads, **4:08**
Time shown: **8:26**
